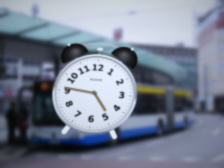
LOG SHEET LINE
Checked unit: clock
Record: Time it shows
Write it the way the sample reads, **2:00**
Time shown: **4:46**
